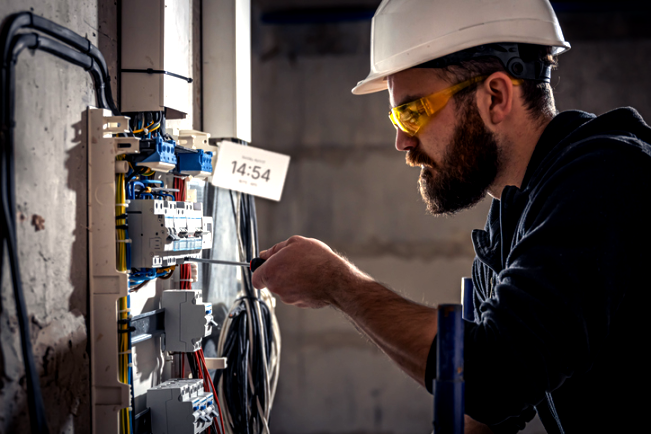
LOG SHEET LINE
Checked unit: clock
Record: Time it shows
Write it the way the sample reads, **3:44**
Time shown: **14:54**
